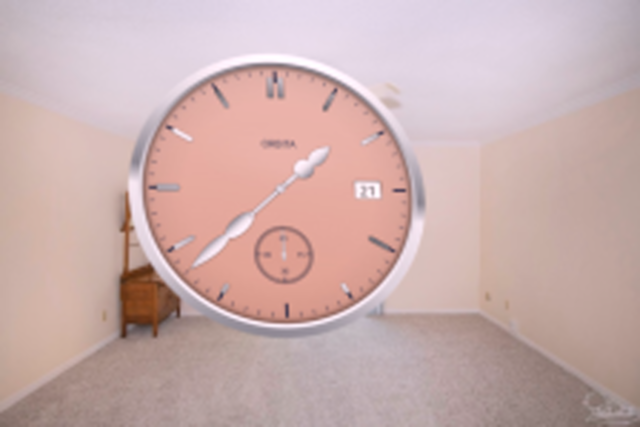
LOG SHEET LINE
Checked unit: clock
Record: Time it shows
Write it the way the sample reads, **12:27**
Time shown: **1:38**
